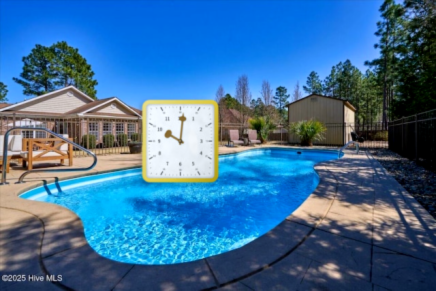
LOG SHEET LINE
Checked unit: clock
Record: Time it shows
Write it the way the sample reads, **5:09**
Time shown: **10:01**
